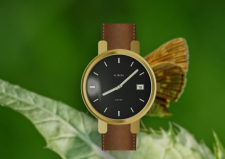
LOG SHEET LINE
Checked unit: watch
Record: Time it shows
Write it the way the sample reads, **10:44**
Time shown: **8:08**
